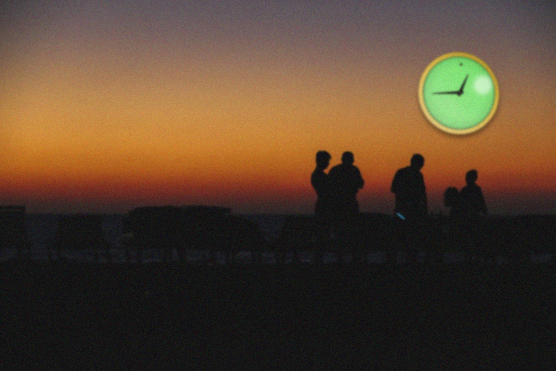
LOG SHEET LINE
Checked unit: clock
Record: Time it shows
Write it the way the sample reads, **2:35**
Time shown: **12:44**
